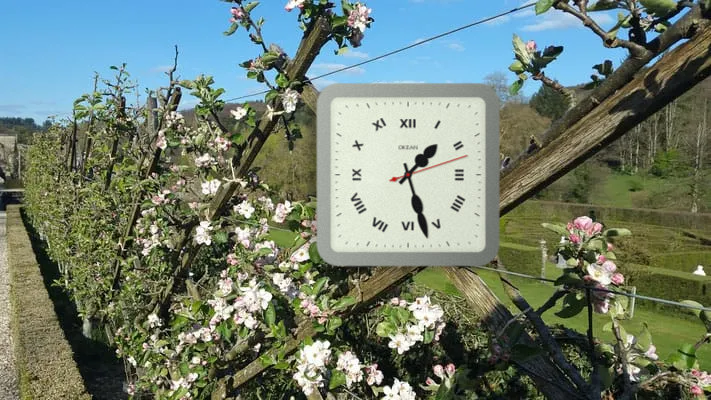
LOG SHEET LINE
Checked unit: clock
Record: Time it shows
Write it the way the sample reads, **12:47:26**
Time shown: **1:27:12**
